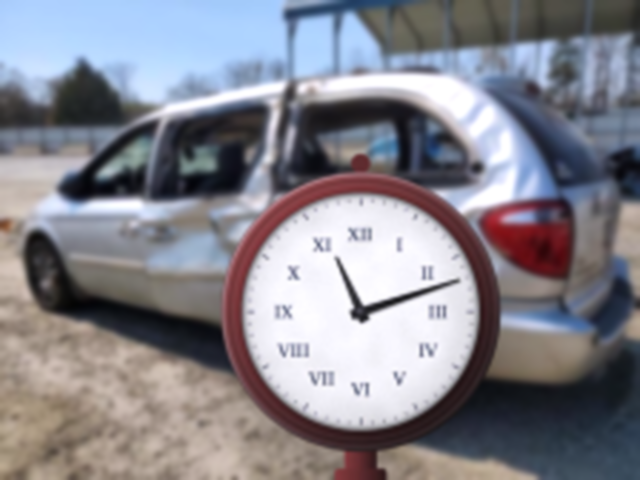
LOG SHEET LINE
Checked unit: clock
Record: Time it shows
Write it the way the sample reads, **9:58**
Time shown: **11:12**
